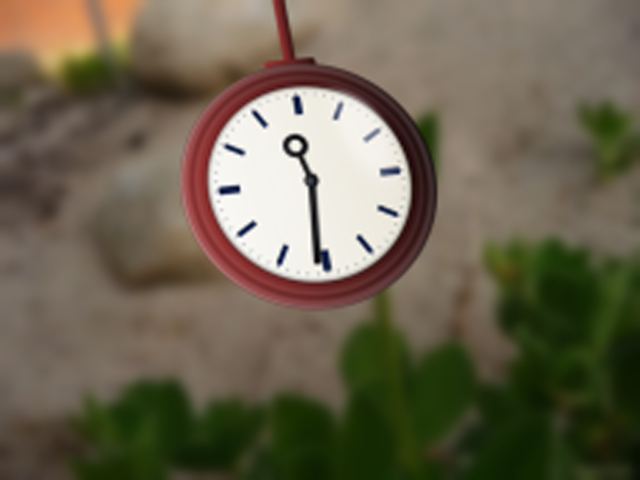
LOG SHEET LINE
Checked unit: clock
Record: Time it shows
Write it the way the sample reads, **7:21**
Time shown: **11:31**
